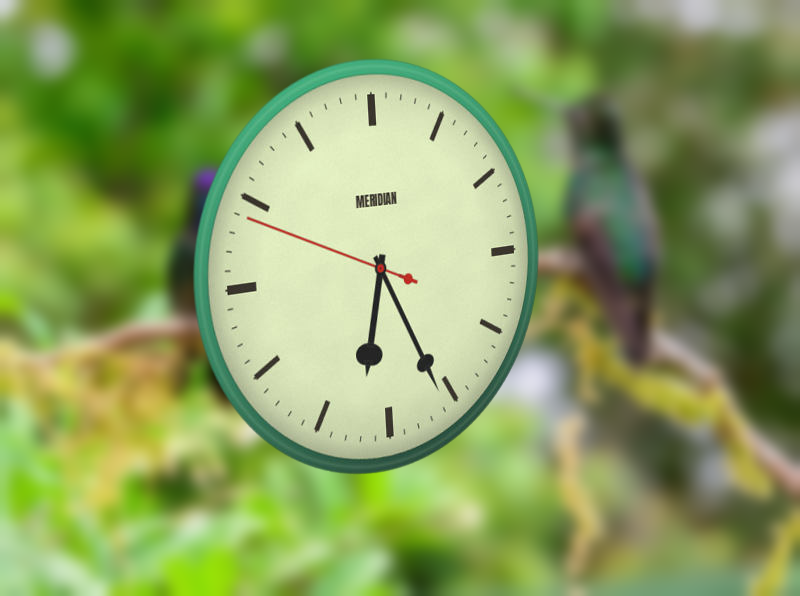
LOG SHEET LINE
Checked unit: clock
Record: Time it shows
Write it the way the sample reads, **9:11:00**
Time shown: **6:25:49**
